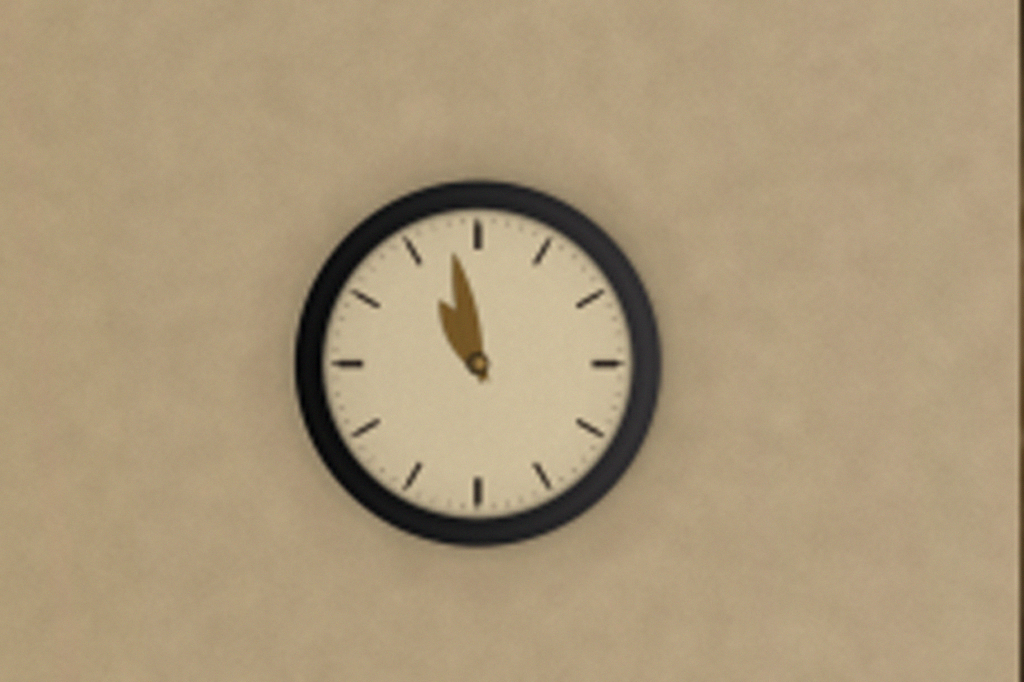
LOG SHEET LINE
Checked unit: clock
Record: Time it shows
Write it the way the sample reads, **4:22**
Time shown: **10:58**
